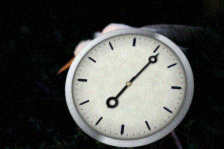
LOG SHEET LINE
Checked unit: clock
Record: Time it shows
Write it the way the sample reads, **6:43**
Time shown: **7:06**
